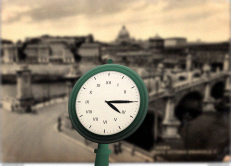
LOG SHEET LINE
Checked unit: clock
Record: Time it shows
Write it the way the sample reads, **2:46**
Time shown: **4:15**
